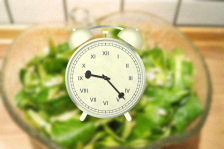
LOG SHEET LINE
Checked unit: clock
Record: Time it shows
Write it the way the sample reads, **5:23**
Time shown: **9:23**
